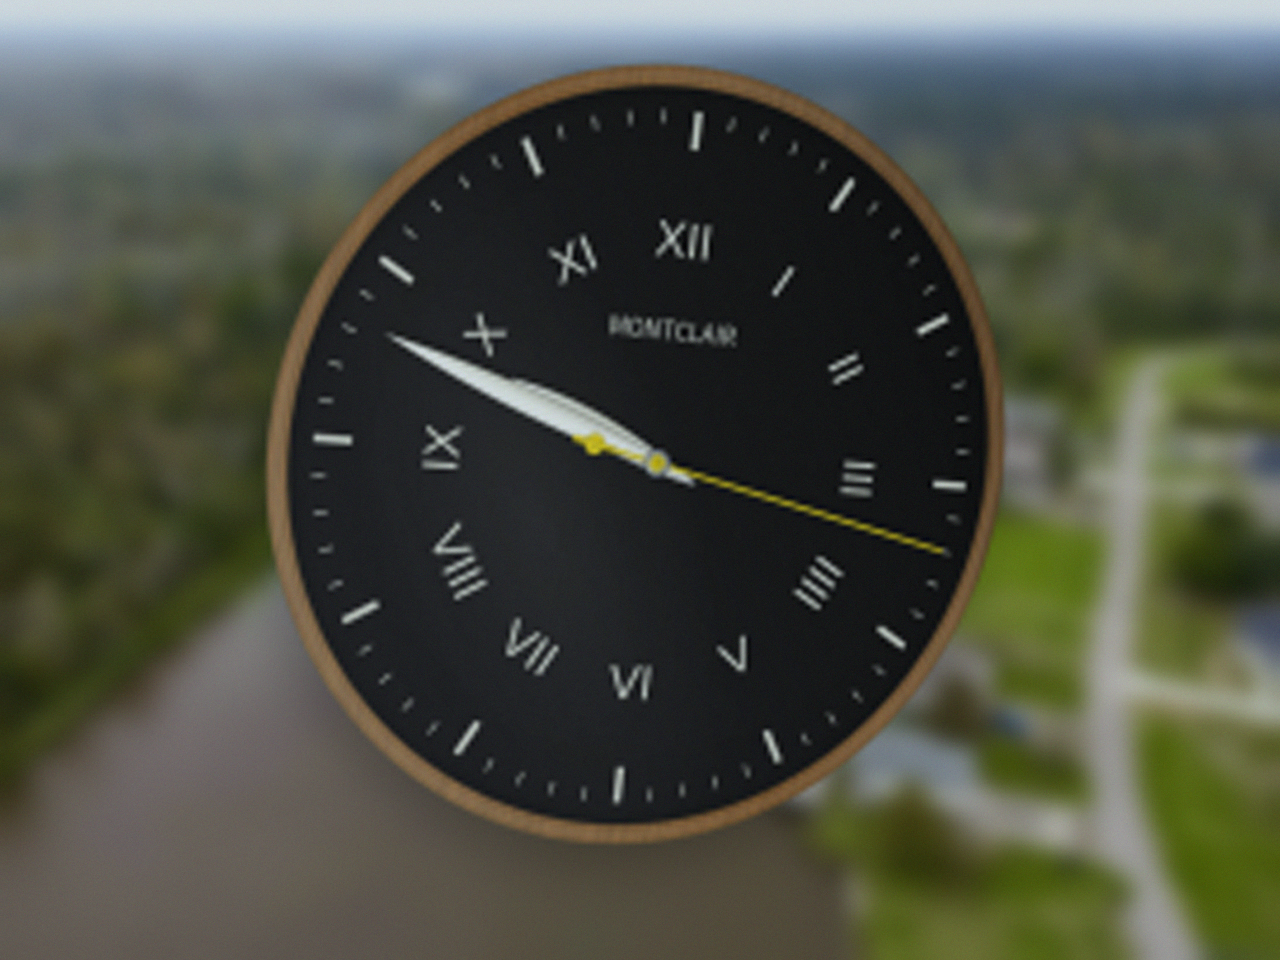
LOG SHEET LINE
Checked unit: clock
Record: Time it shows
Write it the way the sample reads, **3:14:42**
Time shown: **9:48:17**
